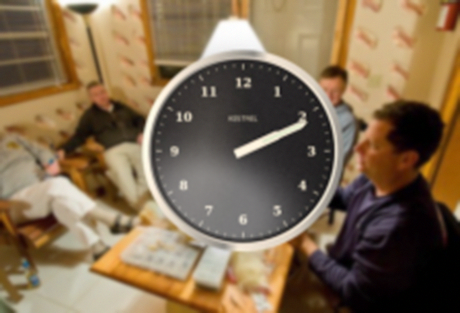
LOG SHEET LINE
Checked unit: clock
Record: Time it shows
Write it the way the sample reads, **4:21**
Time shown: **2:11**
